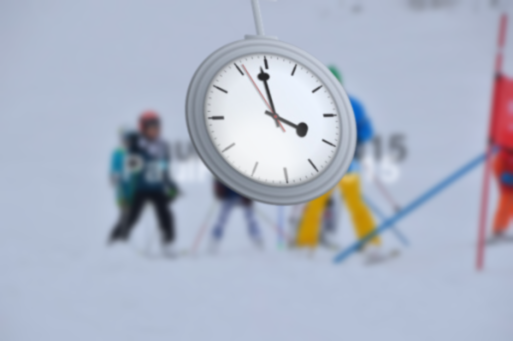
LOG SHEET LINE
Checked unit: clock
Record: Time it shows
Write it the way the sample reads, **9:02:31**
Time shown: **3:58:56**
